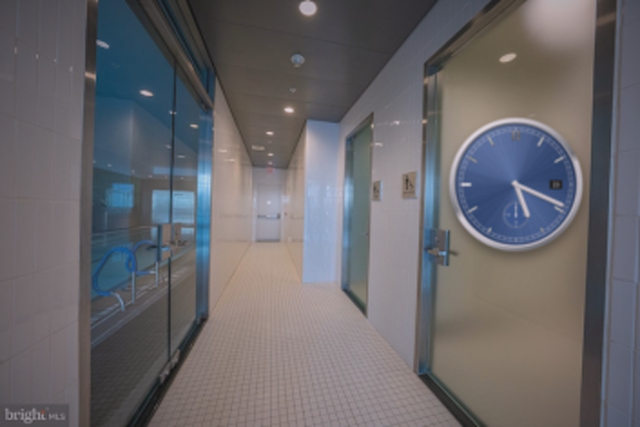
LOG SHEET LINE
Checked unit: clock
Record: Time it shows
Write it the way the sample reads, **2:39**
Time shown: **5:19**
